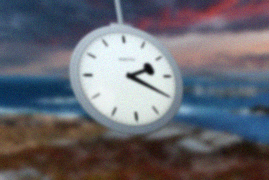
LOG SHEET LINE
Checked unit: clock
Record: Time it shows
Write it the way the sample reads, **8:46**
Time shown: **2:20**
